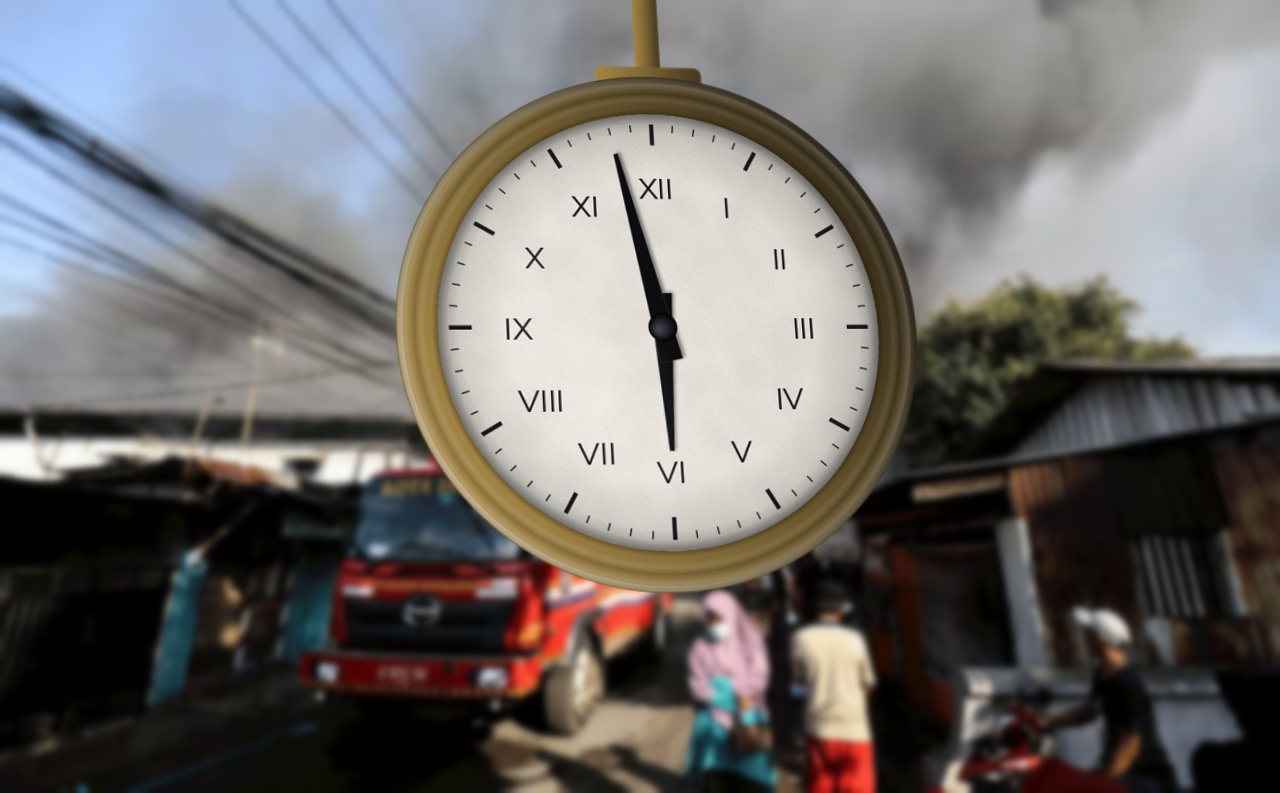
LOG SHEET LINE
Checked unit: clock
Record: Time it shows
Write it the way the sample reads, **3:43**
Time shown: **5:58**
